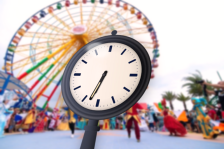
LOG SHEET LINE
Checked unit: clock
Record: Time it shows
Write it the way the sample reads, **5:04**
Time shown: **6:33**
